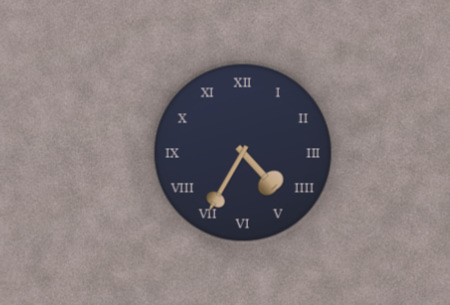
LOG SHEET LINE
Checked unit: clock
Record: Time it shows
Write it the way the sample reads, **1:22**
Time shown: **4:35**
